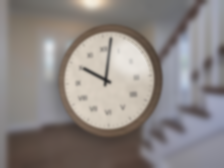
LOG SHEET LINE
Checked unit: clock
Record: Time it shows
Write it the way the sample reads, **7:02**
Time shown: **10:02**
